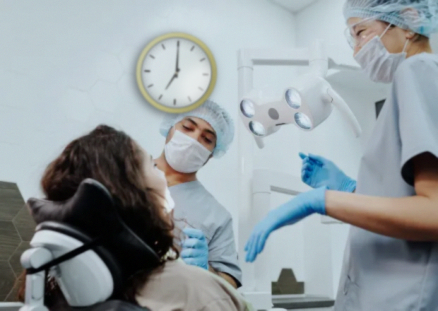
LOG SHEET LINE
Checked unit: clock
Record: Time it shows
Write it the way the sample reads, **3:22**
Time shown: **7:00**
